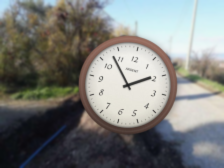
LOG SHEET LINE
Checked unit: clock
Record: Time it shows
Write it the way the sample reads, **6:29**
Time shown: **1:53**
